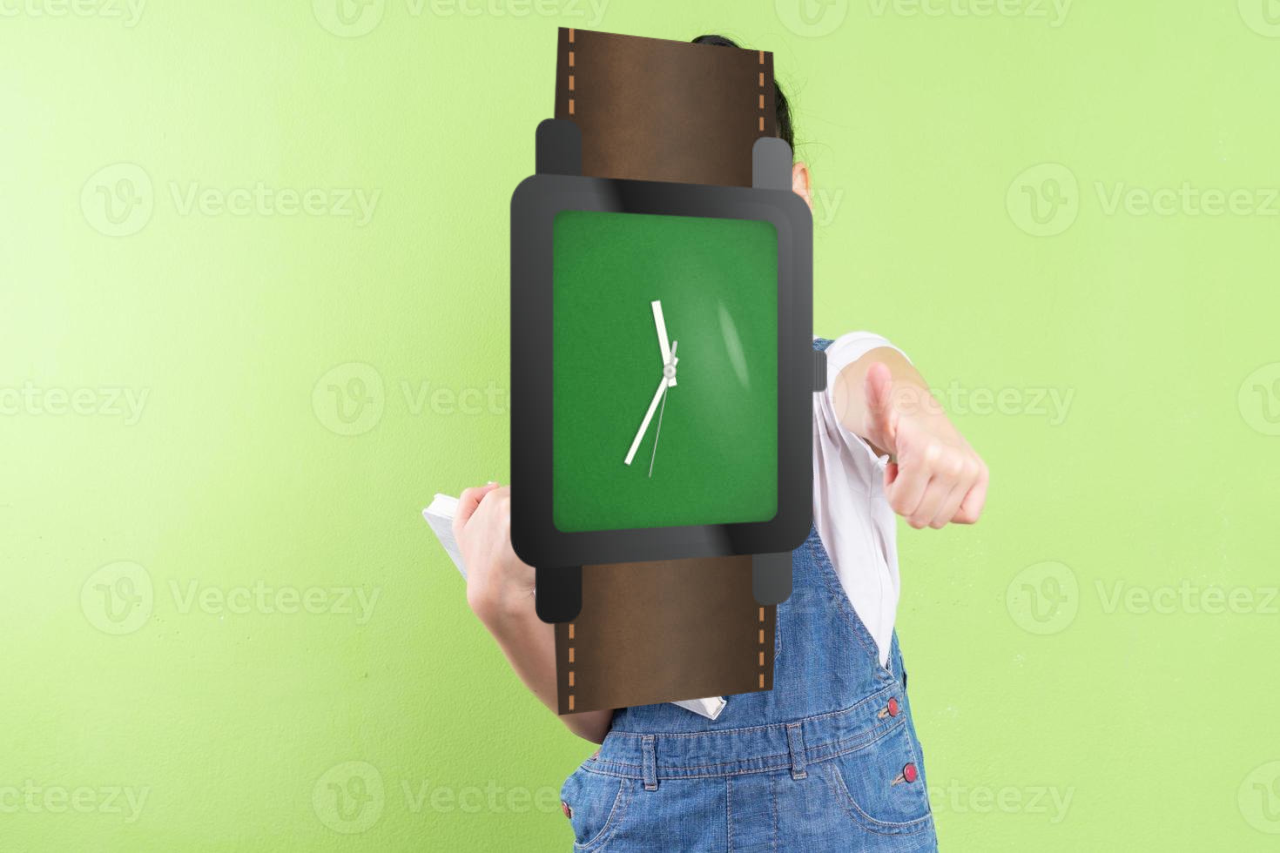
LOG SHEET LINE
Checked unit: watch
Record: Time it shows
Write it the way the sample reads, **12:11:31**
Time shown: **11:34:32**
